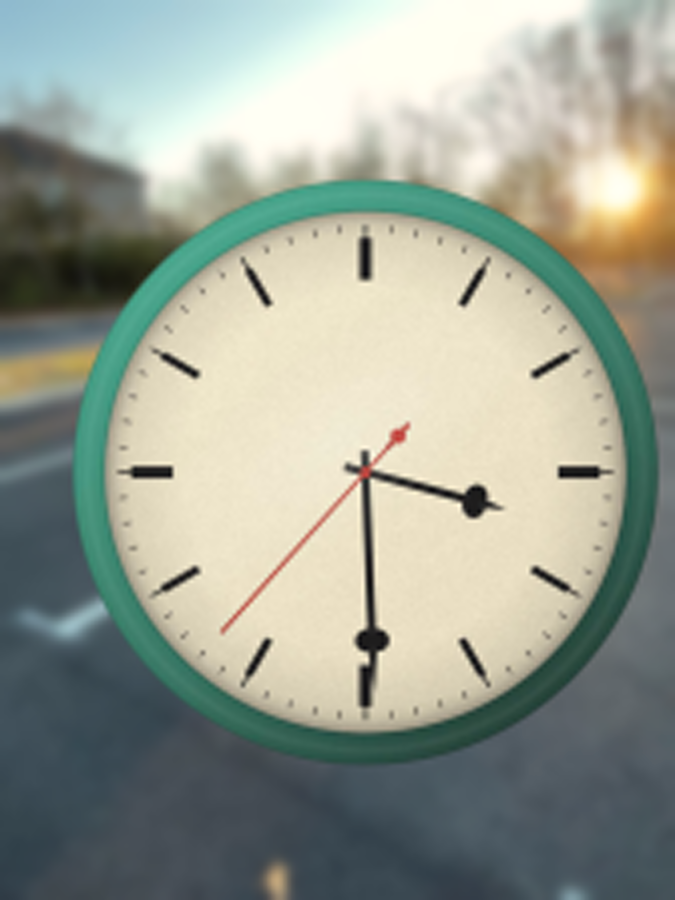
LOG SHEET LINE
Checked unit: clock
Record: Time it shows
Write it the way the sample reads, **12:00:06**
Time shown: **3:29:37**
